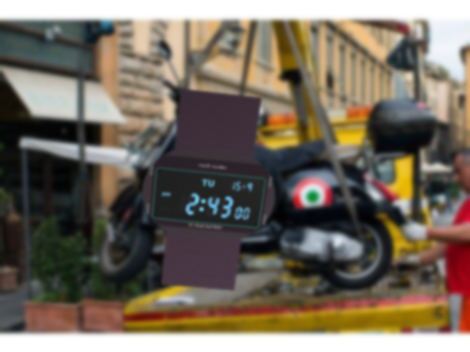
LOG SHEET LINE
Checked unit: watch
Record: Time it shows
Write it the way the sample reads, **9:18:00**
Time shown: **2:43:00**
